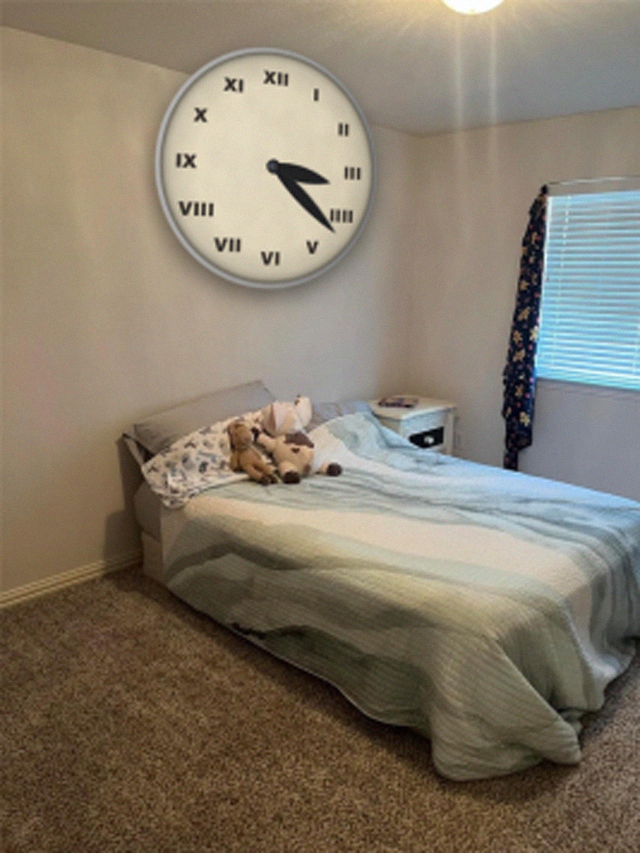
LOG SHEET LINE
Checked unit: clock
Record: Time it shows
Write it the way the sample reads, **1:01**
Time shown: **3:22**
